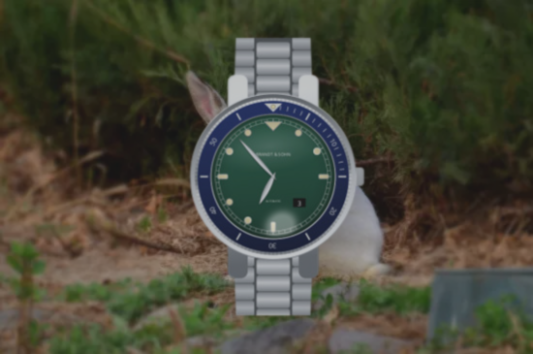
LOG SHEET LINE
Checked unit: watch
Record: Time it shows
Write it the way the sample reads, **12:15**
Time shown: **6:53**
